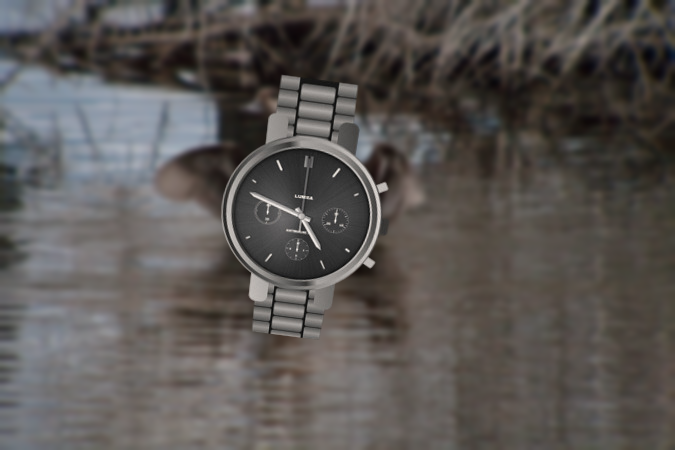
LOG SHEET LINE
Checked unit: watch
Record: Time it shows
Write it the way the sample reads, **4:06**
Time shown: **4:48**
